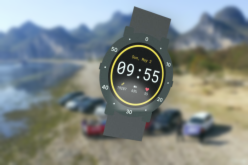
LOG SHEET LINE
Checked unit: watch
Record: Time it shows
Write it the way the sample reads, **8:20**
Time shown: **9:55**
